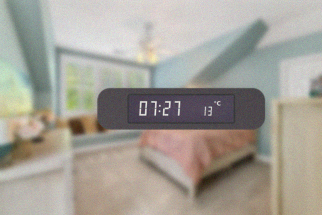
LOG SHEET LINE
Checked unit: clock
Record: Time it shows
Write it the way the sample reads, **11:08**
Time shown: **7:27**
